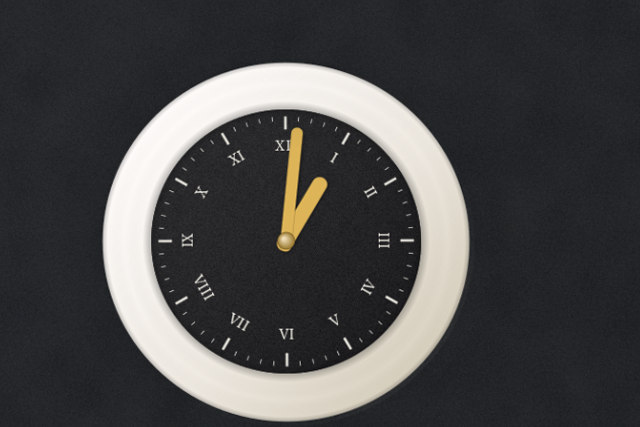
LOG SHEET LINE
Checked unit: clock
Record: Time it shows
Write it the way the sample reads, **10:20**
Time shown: **1:01**
